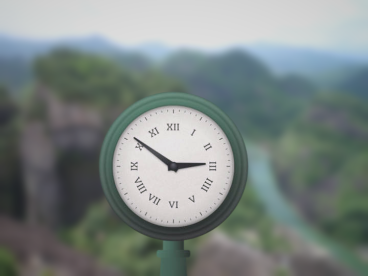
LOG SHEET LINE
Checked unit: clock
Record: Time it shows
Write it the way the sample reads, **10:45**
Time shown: **2:51**
